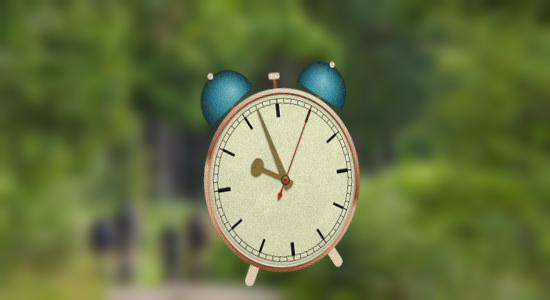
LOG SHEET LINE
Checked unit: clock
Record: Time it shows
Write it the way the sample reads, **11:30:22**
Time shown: **9:57:05**
